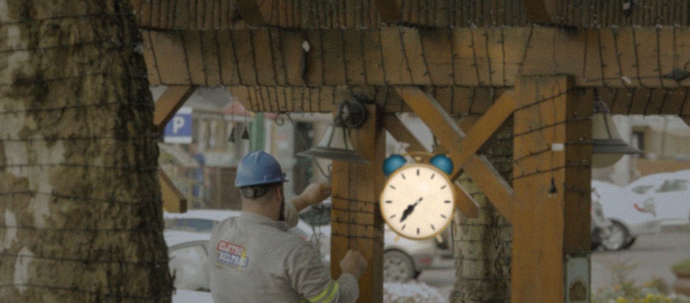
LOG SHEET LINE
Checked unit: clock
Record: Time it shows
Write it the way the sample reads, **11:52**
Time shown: **7:37**
